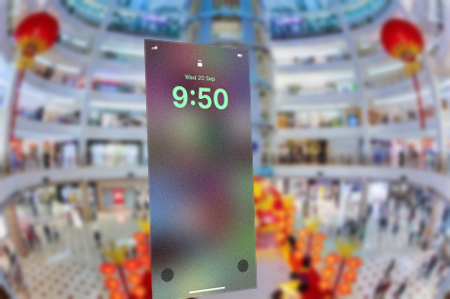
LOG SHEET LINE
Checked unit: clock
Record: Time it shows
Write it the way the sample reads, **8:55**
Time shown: **9:50**
